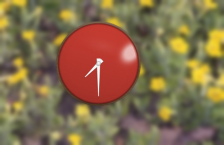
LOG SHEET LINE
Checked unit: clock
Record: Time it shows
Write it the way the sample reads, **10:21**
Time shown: **7:30**
